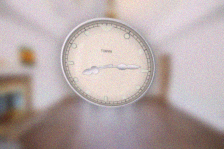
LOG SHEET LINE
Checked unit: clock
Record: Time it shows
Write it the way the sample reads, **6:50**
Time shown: **8:14**
